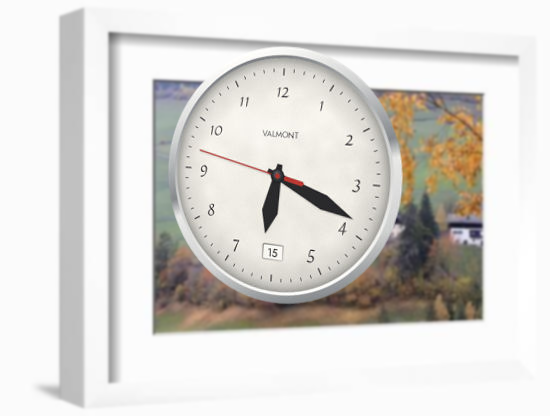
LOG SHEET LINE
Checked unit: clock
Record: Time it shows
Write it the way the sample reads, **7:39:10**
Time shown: **6:18:47**
